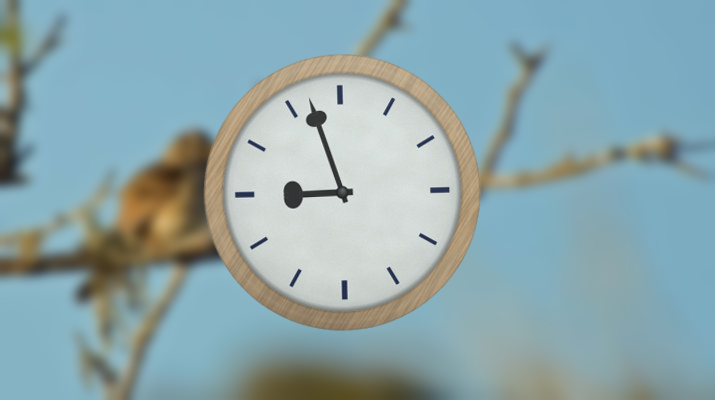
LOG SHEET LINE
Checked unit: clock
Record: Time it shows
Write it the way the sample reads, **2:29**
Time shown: **8:57**
